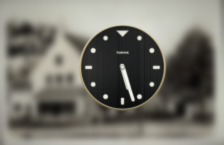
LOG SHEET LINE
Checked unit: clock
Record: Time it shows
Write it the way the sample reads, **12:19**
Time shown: **5:27**
